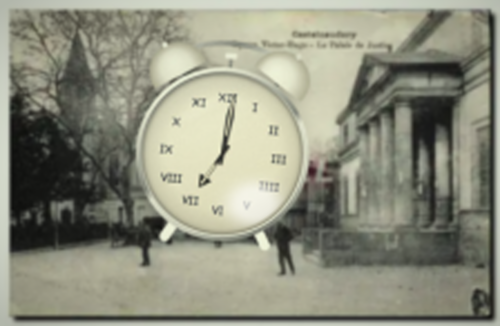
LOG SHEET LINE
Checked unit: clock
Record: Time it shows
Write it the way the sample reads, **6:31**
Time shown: **7:01**
